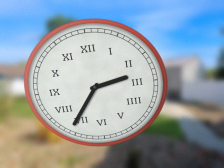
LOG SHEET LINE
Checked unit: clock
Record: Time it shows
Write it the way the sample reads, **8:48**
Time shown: **2:36**
